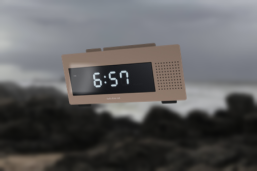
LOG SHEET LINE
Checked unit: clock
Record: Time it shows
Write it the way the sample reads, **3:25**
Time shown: **6:57**
